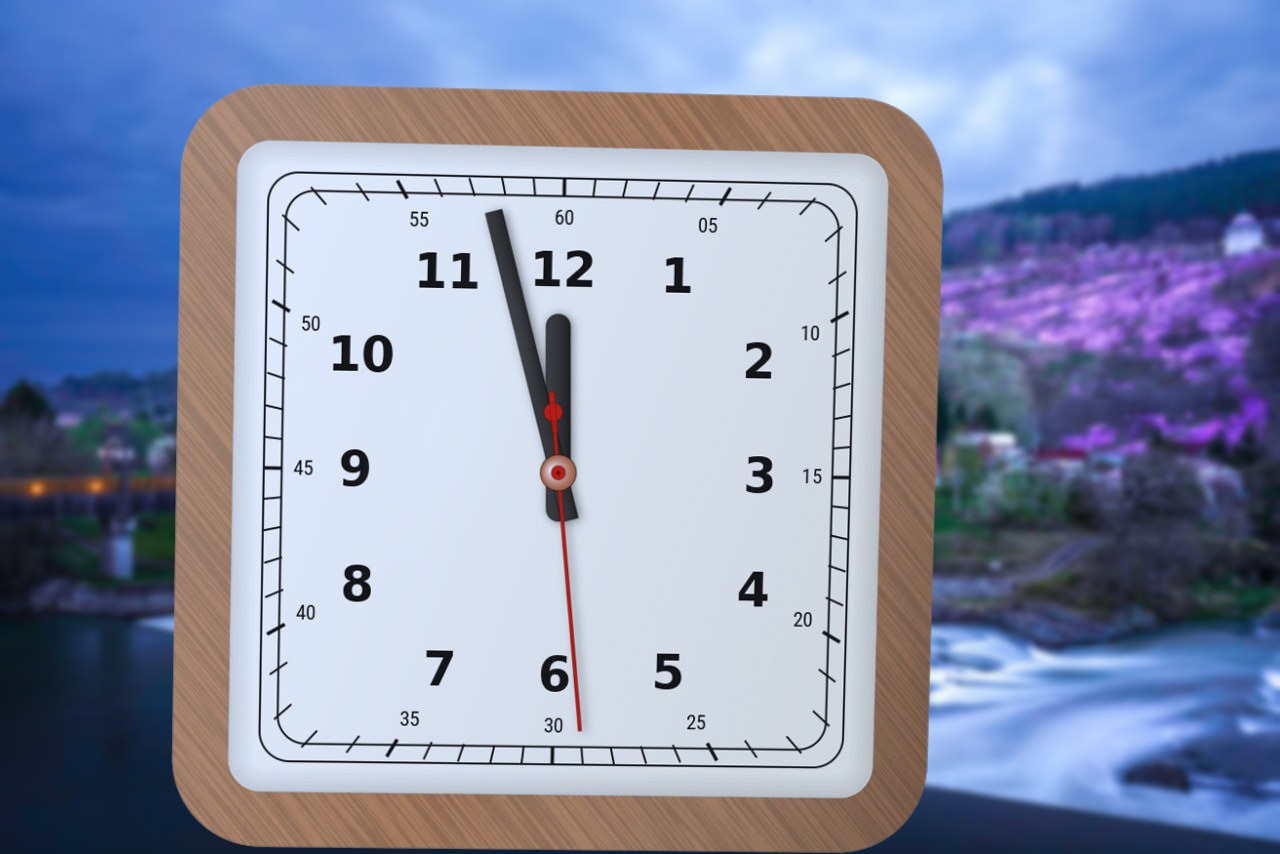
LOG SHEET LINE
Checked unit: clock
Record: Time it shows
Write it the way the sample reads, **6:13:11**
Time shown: **11:57:29**
